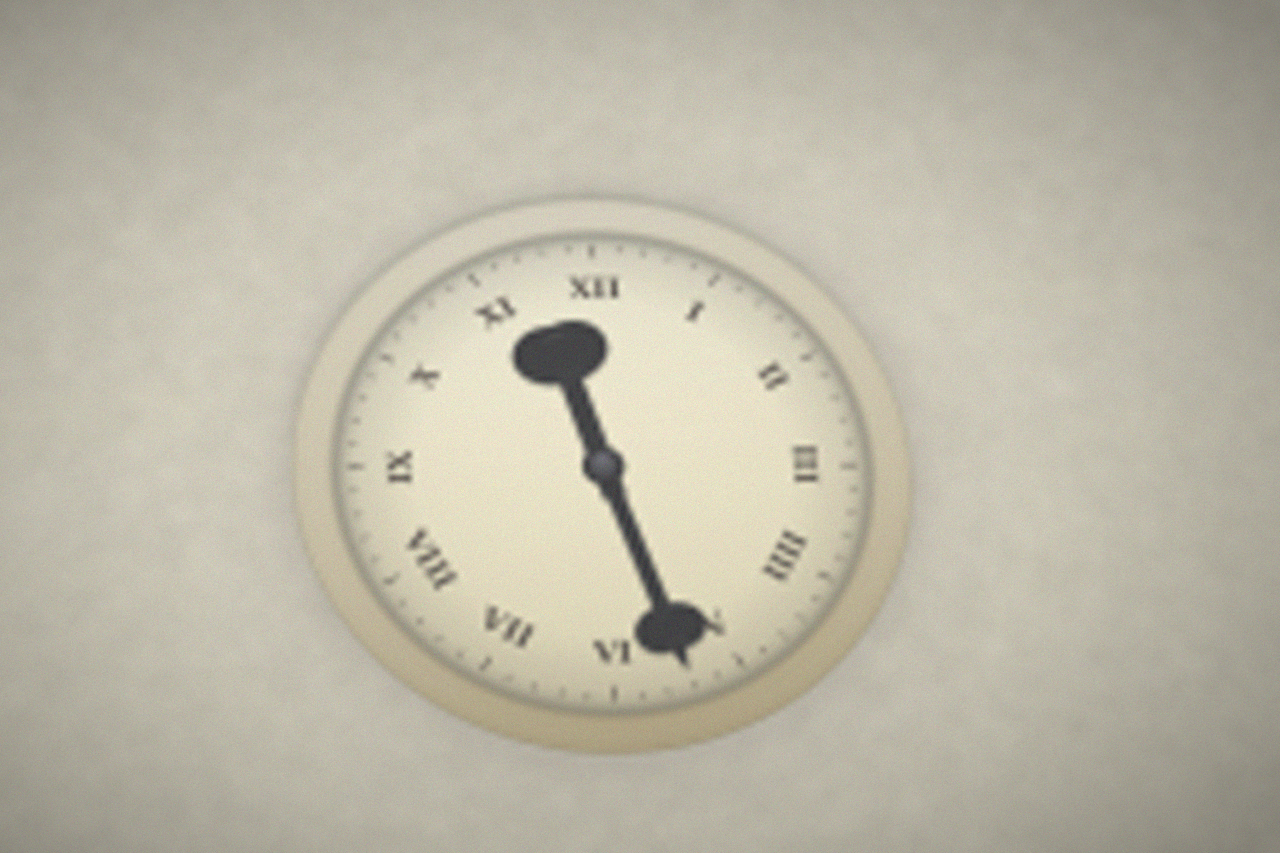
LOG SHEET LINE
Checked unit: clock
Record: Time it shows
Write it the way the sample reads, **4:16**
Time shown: **11:27**
